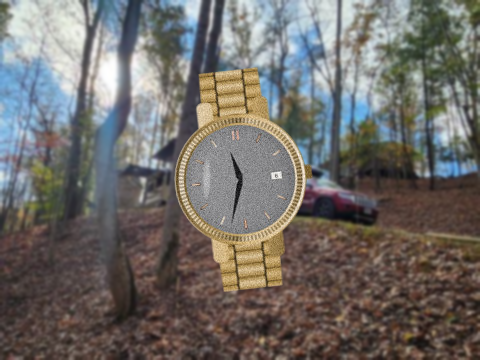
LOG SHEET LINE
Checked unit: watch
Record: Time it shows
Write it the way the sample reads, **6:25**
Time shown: **11:33**
